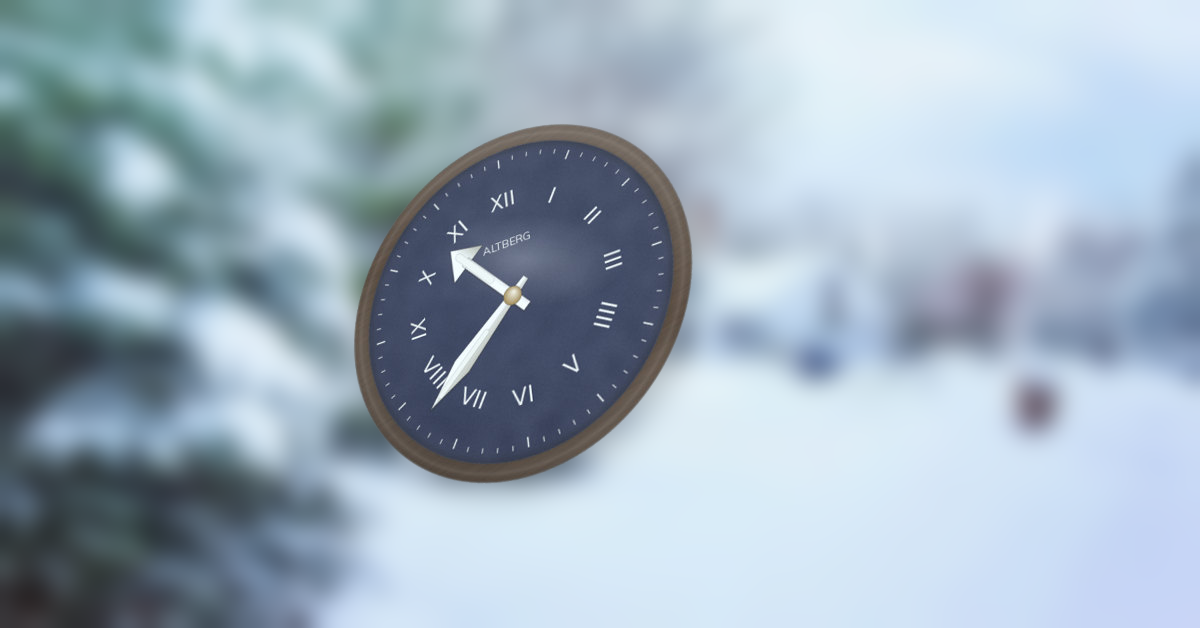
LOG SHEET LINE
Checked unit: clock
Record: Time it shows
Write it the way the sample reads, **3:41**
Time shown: **10:38**
